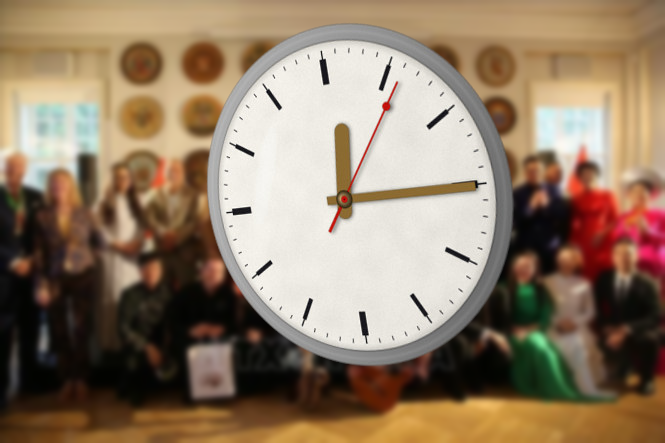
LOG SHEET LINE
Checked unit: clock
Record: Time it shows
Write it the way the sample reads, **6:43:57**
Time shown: **12:15:06**
